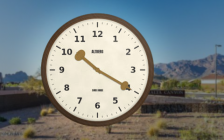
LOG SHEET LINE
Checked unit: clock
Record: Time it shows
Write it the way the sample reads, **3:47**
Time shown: **10:20**
